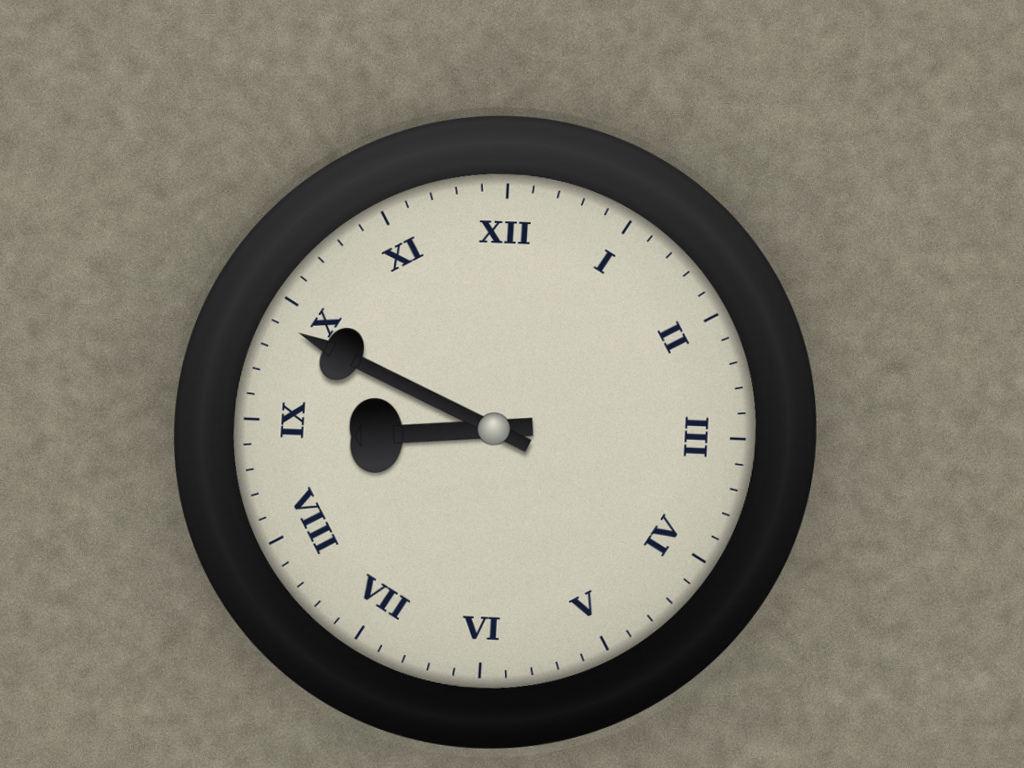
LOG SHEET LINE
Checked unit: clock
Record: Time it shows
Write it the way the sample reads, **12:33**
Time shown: **8:49**
